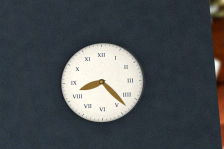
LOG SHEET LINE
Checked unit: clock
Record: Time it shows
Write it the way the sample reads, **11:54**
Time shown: **8:23**
